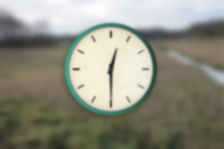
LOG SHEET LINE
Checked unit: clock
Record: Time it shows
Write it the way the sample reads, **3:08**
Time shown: **12:30**
